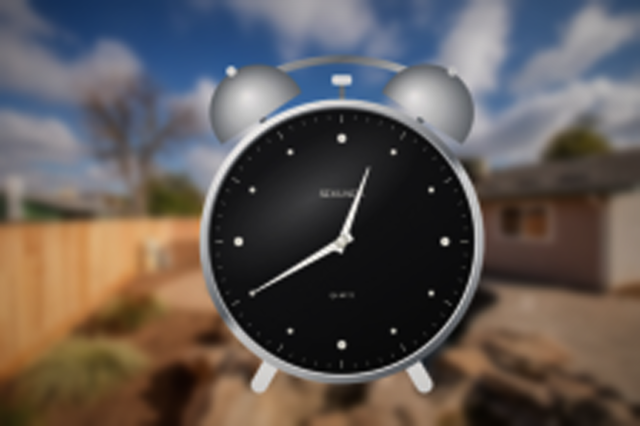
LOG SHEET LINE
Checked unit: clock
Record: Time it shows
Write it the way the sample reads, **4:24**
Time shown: **12:40**
